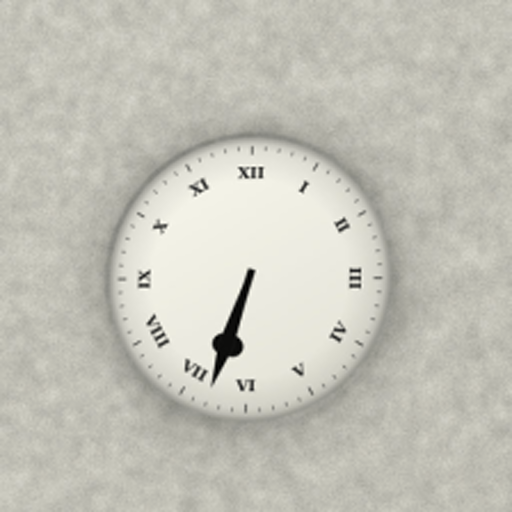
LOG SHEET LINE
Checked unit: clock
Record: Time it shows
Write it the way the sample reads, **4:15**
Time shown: **6:33**
